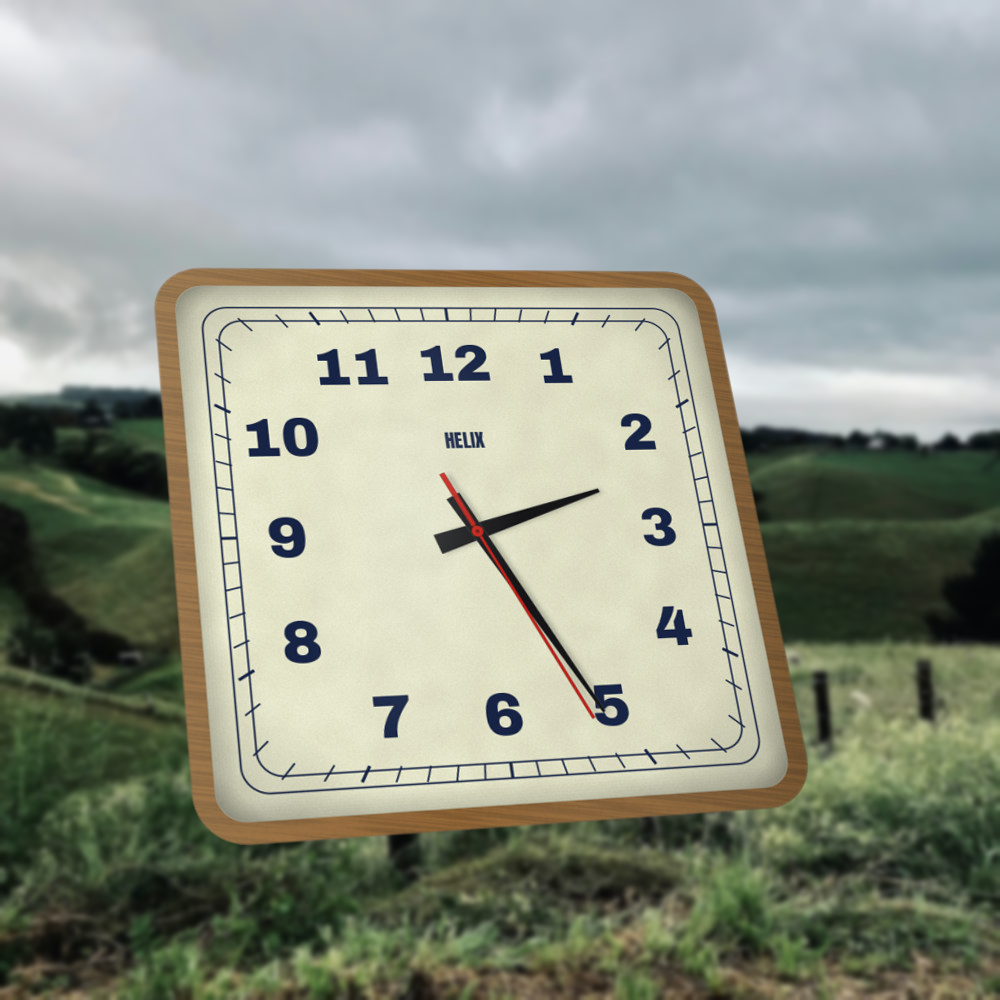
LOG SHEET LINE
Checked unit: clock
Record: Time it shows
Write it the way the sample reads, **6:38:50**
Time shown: **2:25:26**
